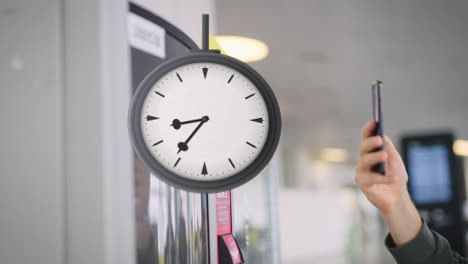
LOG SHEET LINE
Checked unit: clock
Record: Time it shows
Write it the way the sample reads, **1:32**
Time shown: **8:36**
